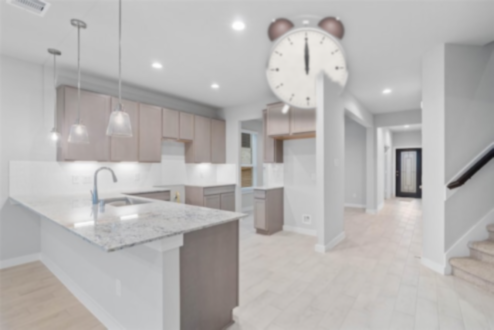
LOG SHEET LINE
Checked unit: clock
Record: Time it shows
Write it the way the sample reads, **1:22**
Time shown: **12:00**
